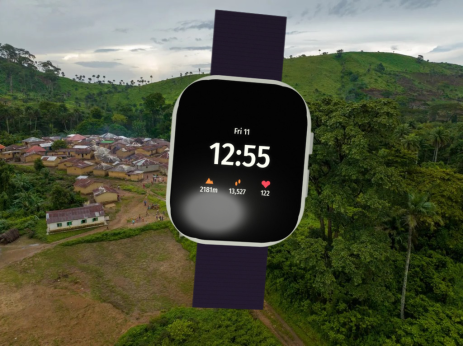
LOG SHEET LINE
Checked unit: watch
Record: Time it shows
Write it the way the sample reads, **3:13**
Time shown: **12:55**
